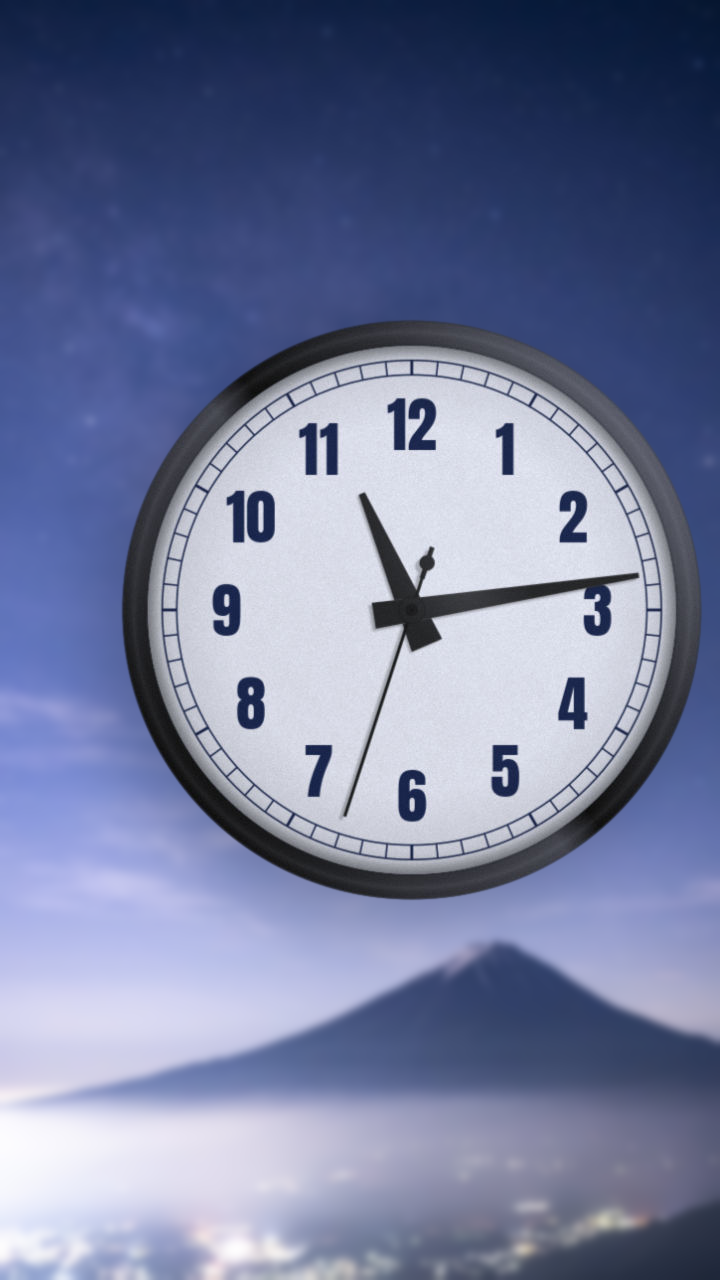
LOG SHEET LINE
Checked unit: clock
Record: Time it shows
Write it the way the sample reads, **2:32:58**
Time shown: **11:13:33**
